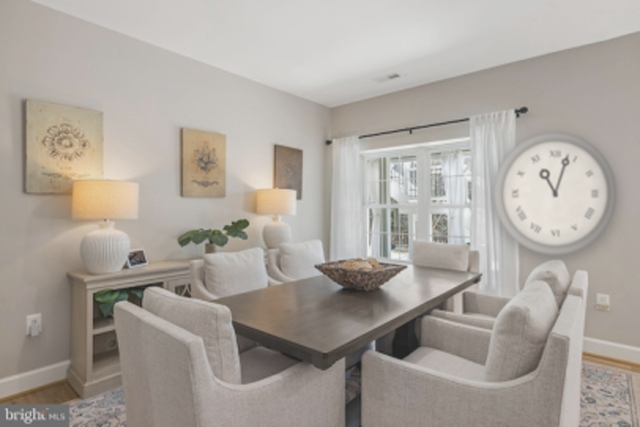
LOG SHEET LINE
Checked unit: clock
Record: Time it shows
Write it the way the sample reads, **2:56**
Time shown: **11:03**
